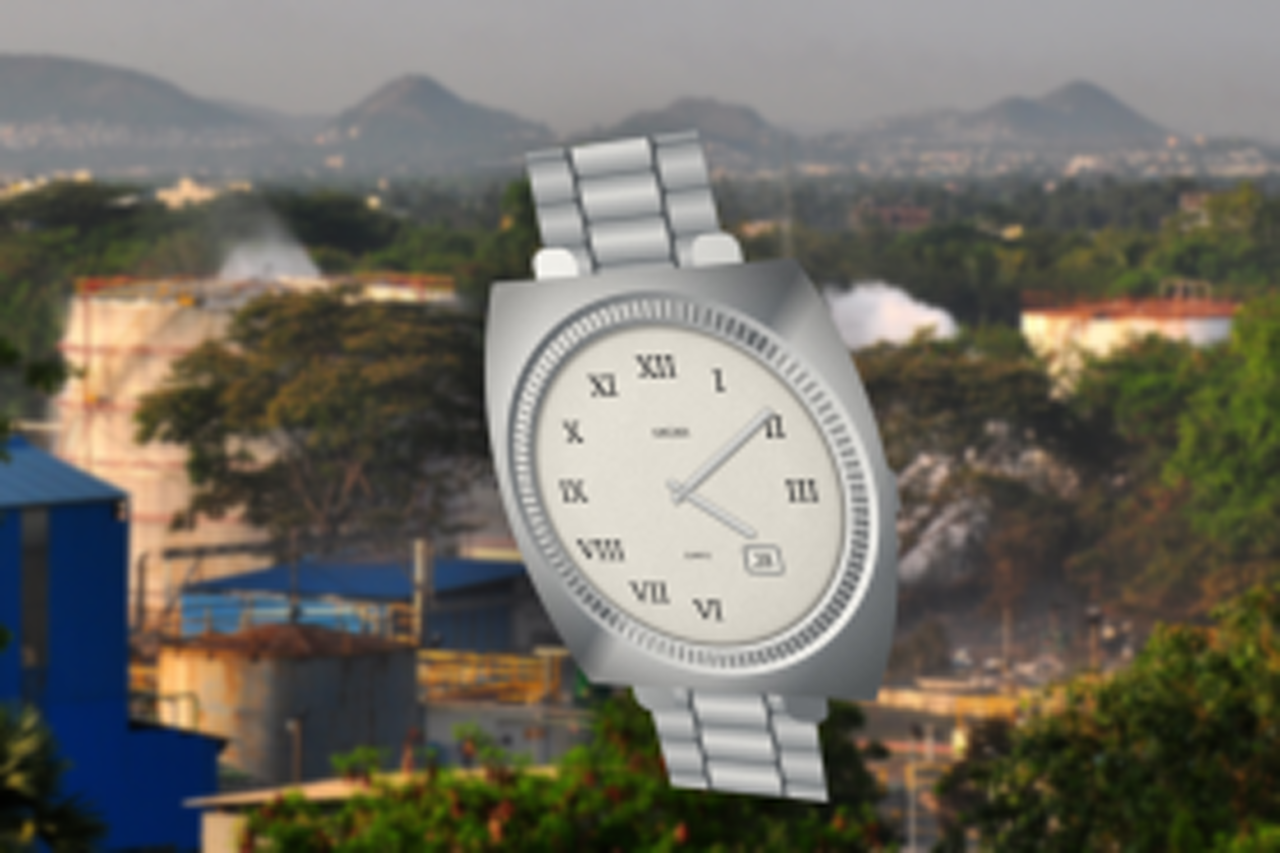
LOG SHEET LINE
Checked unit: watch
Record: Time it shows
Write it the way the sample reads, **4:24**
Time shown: **4:09**
